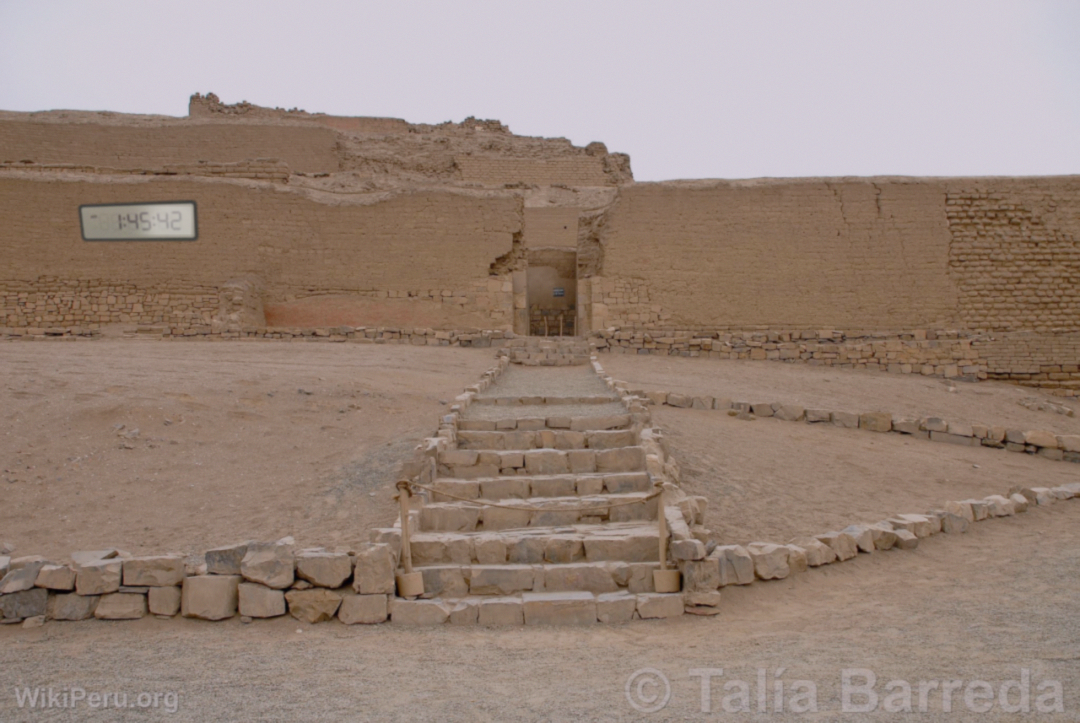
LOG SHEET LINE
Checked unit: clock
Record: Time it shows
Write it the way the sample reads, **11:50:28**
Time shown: **1:45:42**
